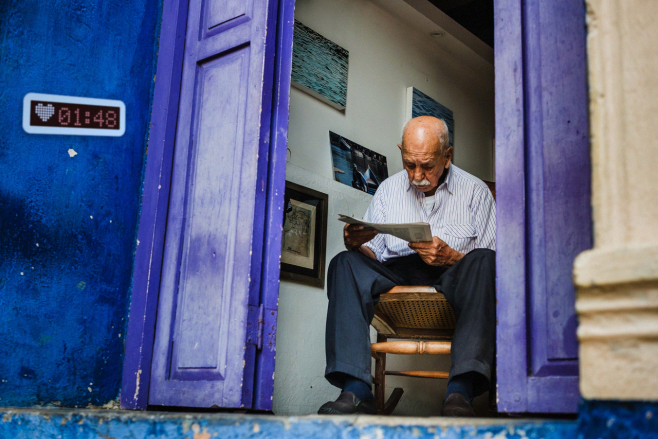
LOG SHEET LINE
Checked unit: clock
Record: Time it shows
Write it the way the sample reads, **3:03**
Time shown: **1:48**
